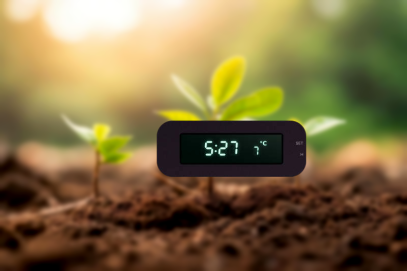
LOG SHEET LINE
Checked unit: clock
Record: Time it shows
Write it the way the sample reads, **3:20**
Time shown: **5:27**
